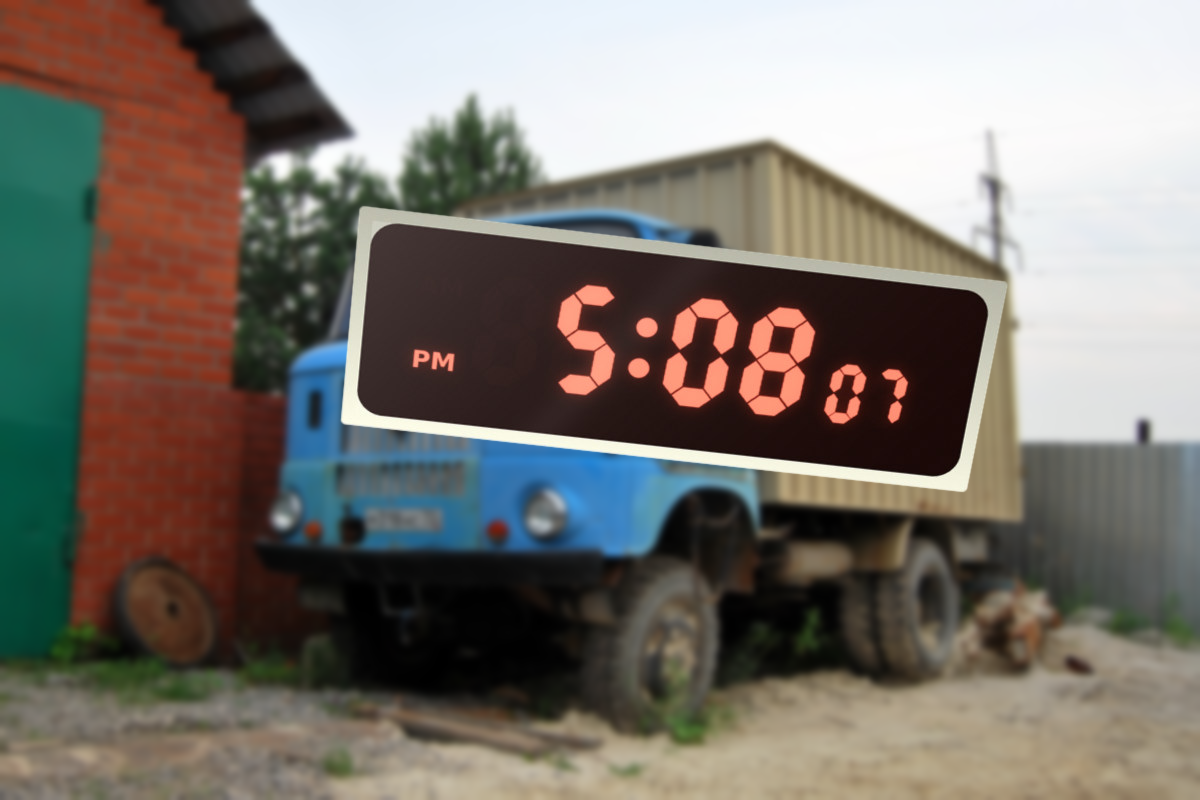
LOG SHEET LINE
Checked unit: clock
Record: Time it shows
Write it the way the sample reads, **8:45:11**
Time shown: **5:08:07**
